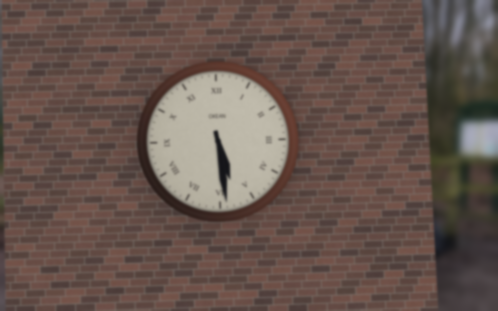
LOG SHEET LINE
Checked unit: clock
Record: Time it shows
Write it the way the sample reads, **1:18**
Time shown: **5:29**
